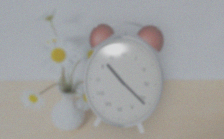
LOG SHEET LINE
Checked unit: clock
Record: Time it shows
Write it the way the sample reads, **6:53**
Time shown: **10:21**
